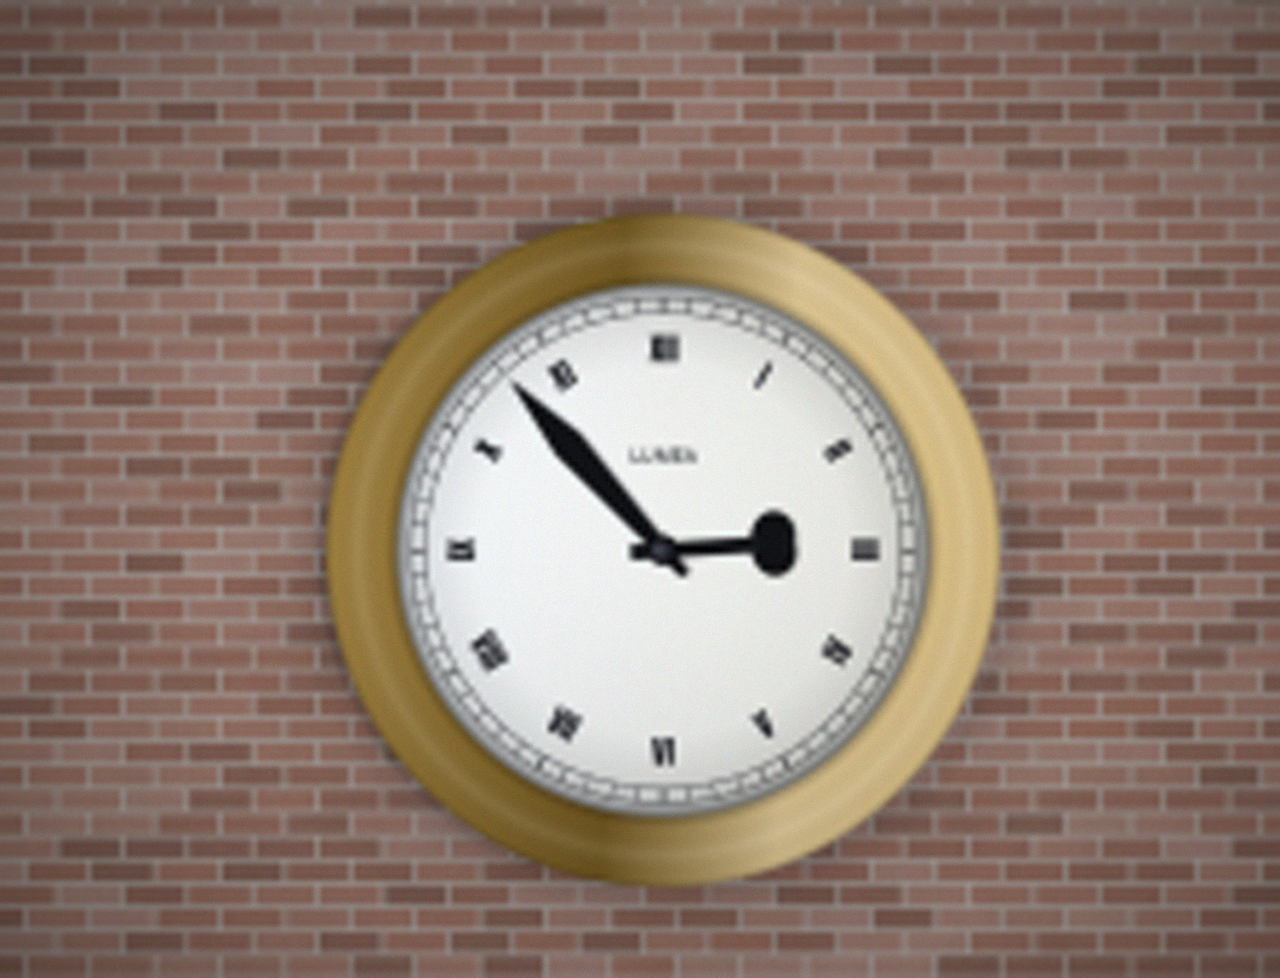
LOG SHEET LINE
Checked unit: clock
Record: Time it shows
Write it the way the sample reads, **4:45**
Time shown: **2:53**
